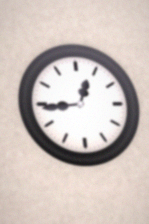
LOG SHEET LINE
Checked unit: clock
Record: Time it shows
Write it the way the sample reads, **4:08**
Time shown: **12:44**
